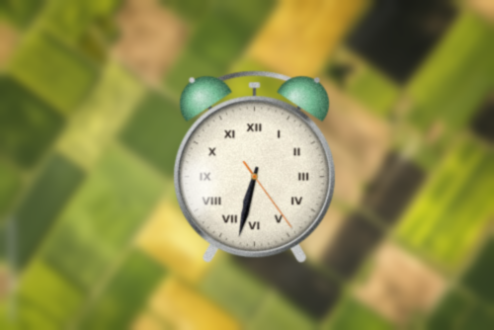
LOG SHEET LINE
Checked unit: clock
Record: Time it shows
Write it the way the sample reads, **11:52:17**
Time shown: **6:32:24**
